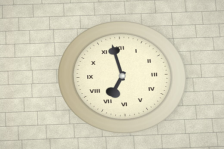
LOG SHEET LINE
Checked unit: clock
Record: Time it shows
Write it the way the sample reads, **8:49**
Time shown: **6:58**
